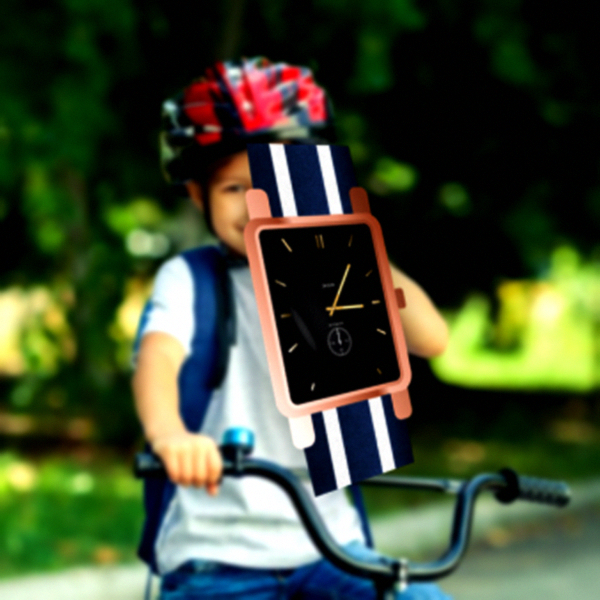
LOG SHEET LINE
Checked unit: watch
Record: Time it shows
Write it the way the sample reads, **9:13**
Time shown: **3:06**
